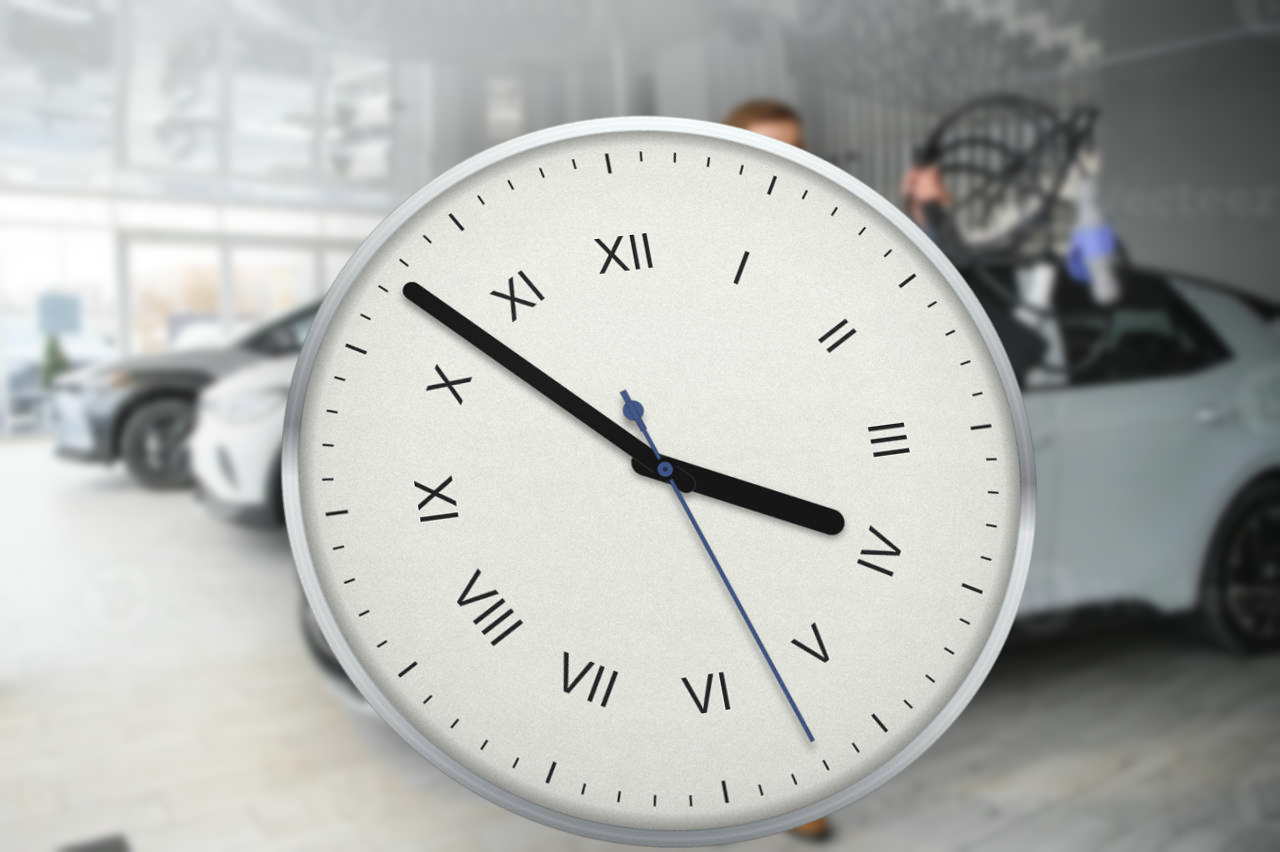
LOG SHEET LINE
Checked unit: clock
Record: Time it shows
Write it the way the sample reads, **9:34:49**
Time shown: **3:52:27**
